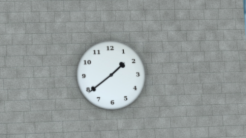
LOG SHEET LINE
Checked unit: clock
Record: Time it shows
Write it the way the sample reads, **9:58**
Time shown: **1:39**
